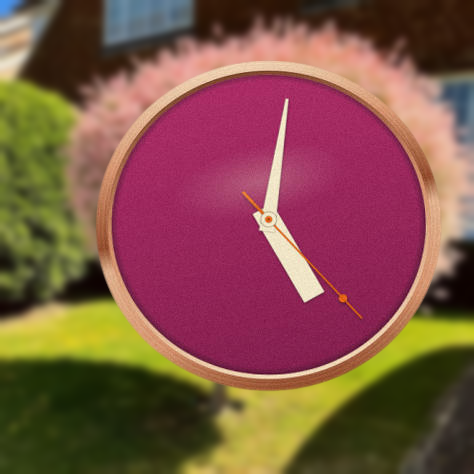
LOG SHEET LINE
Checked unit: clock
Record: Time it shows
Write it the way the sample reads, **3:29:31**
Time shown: **5:01:23**
